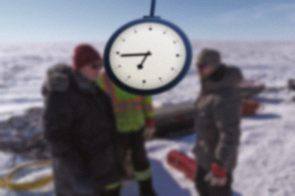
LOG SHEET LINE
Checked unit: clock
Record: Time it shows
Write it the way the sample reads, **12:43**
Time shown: **6:44**
